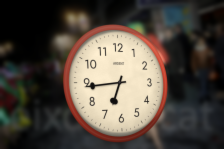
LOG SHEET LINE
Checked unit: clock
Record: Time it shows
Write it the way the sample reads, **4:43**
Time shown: **6:44**
